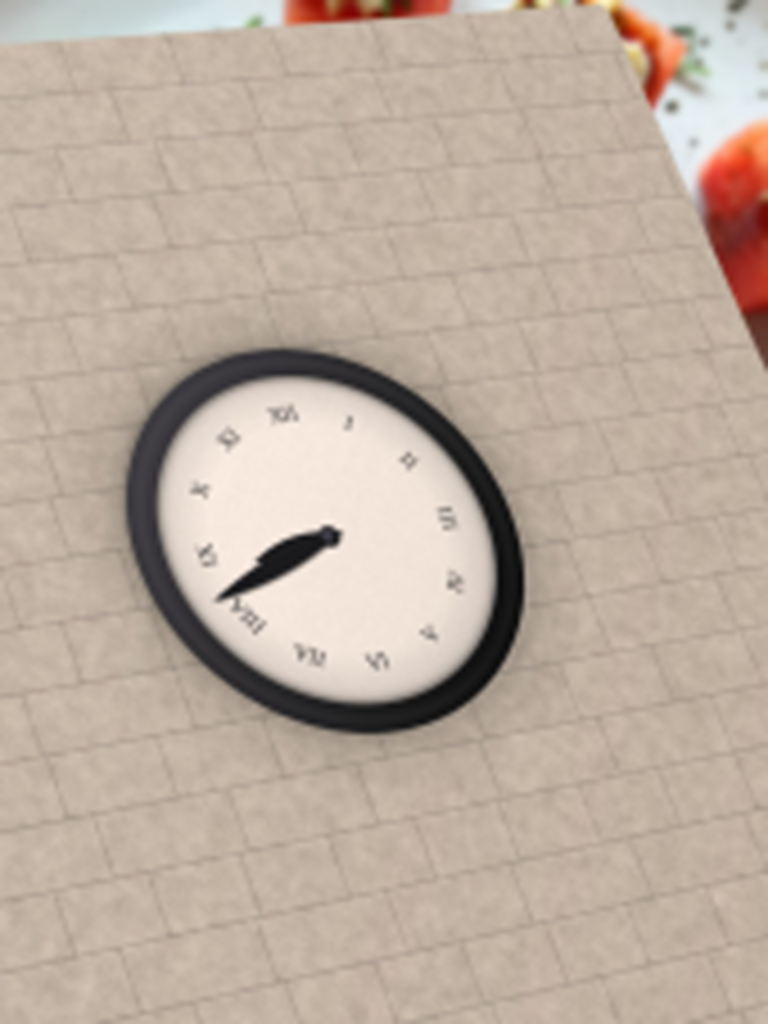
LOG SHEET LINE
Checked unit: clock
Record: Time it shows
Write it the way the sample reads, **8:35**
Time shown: **8:42**
